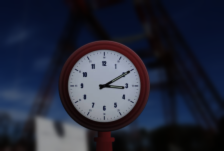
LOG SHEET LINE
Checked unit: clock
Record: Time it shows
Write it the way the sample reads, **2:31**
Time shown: **3:10**
